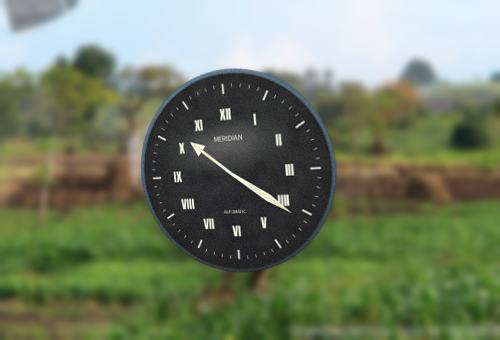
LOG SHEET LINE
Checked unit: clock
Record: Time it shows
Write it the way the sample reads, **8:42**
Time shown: **10:21**
